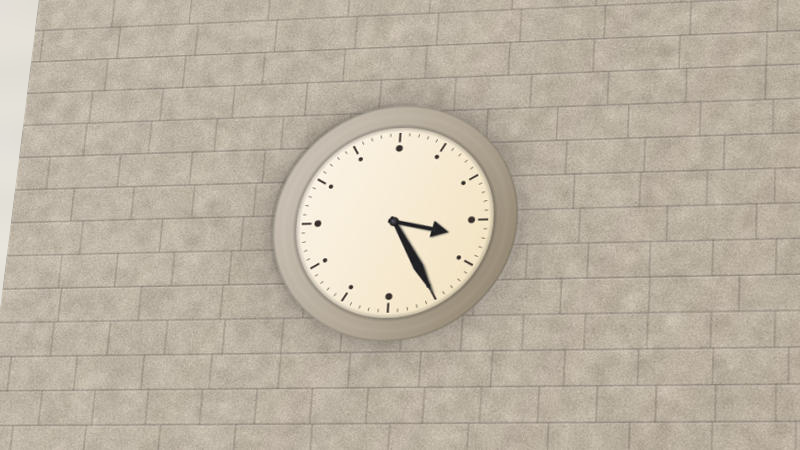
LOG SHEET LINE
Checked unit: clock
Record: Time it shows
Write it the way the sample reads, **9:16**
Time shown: **3:25**
